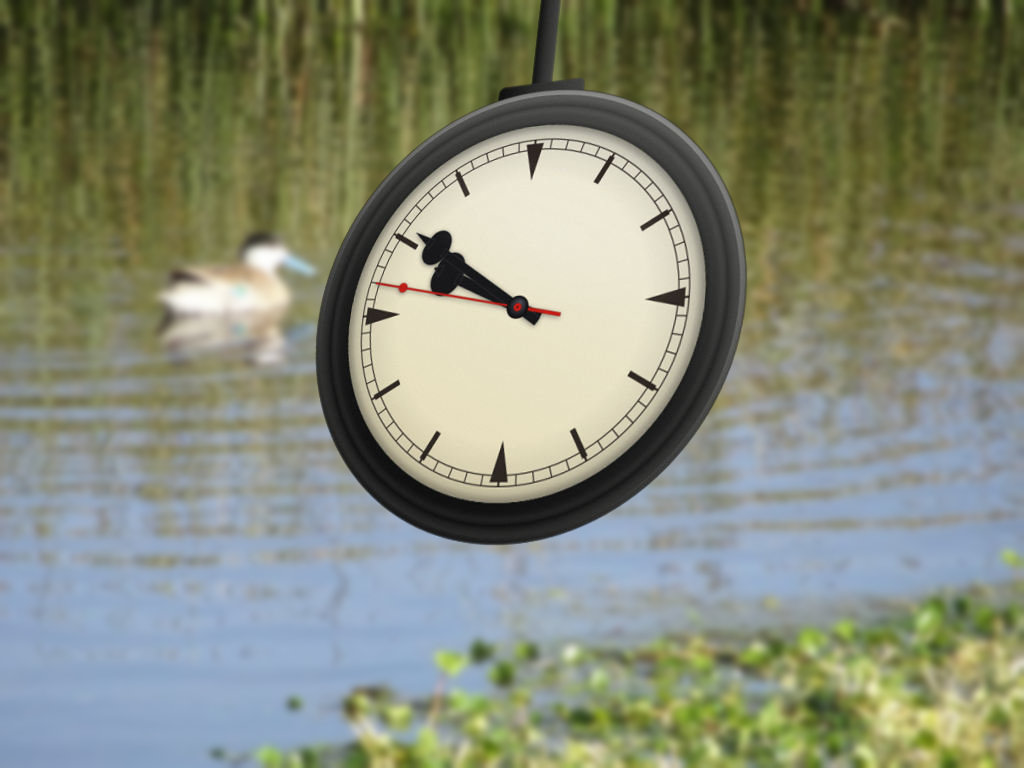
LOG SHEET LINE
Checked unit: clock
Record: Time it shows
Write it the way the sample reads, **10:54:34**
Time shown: **9:50:47**
